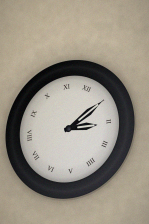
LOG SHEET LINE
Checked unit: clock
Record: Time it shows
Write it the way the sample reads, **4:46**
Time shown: **2:05**
